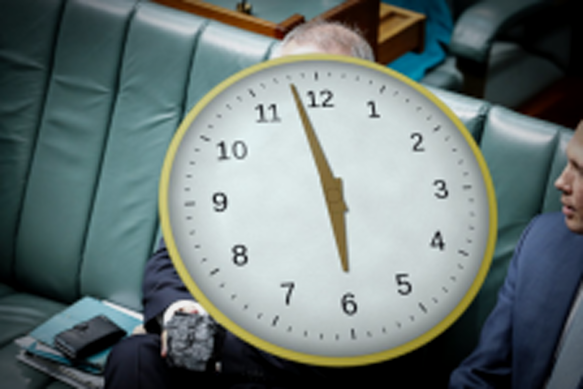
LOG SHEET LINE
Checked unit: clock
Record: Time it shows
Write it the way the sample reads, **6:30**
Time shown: **5:58**
